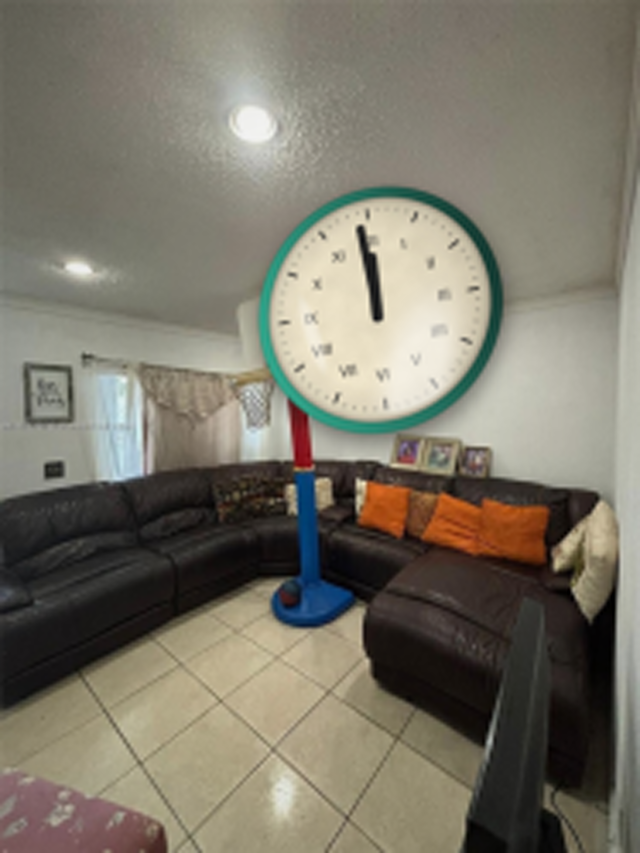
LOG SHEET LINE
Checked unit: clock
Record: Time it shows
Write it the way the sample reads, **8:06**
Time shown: **11:59**
